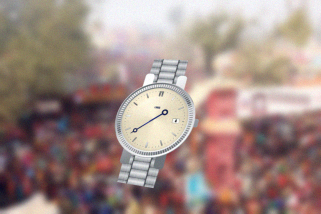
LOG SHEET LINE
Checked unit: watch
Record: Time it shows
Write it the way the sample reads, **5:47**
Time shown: **1:38**
